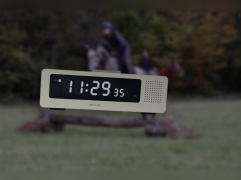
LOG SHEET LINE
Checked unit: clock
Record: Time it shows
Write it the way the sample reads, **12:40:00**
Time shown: **11:29:35**
